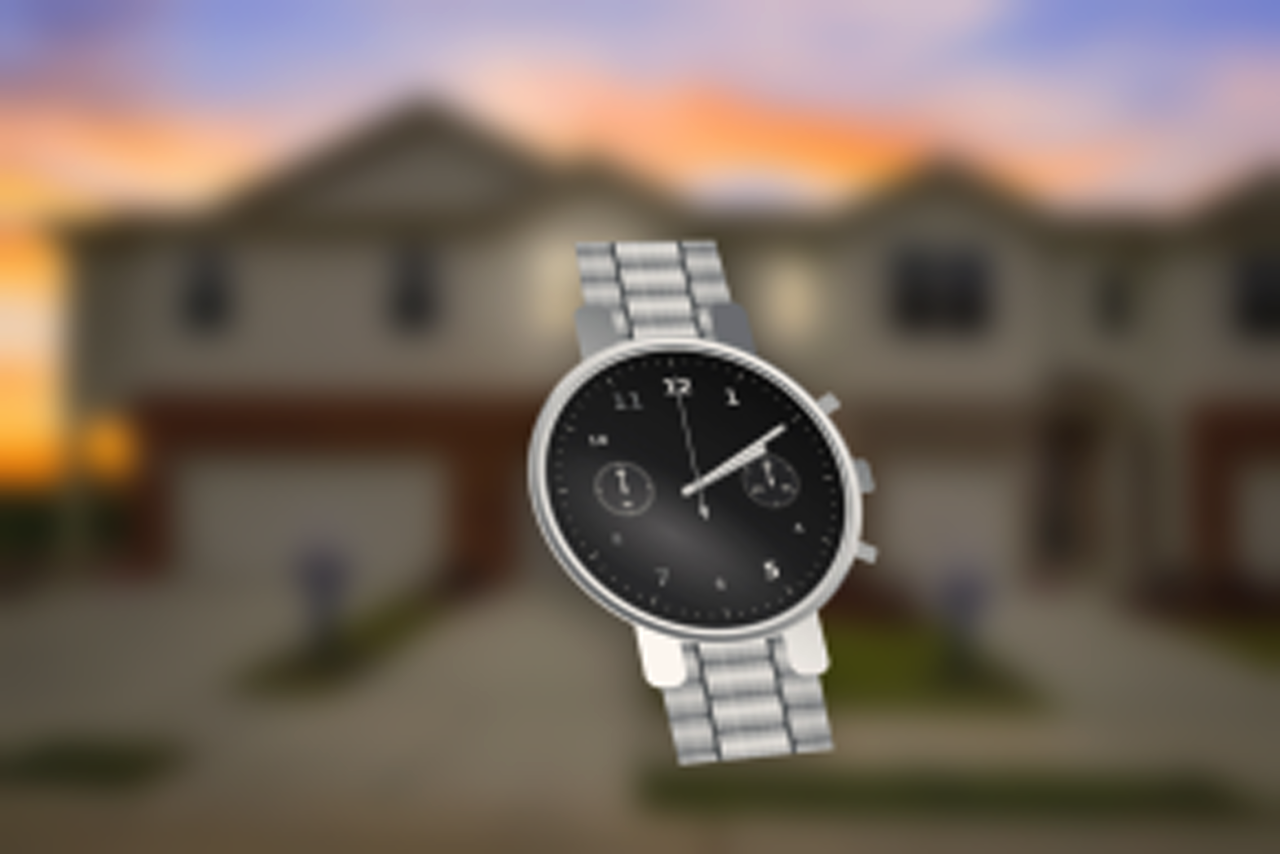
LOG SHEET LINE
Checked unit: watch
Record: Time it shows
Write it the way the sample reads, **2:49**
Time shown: **2:10**
